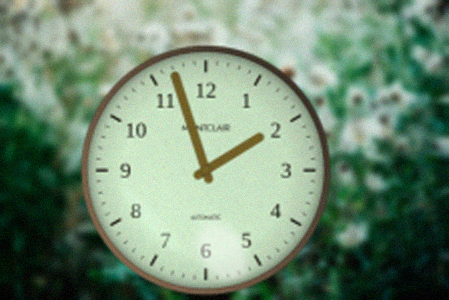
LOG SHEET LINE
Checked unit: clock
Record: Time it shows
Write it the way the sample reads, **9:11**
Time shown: **1:57**
